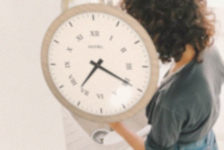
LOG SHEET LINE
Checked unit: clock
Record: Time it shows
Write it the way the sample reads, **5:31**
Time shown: **7:20**
